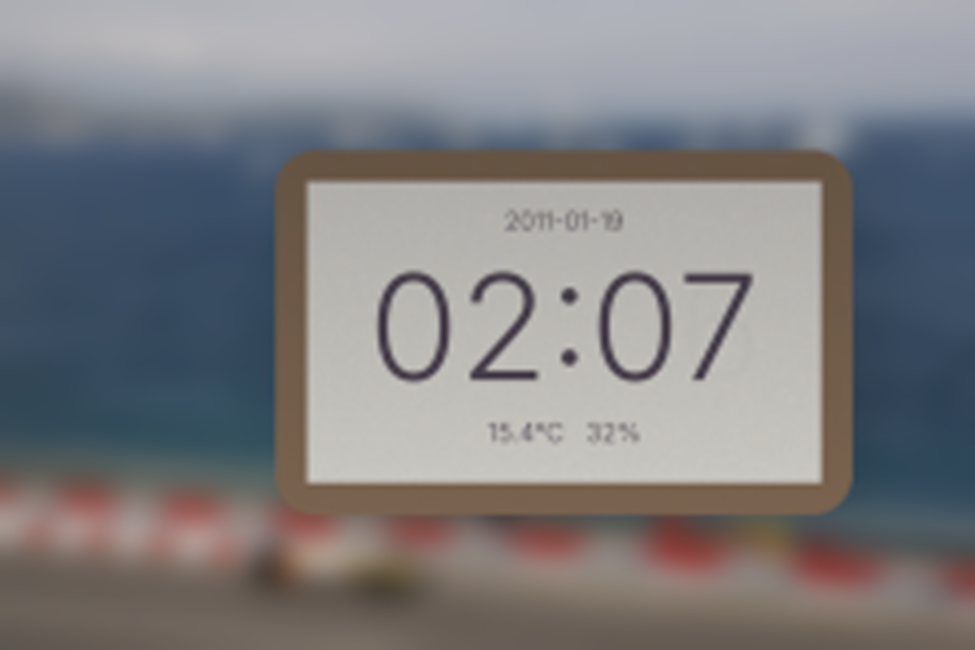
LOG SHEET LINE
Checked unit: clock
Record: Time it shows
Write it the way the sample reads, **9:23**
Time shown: **2:07**
